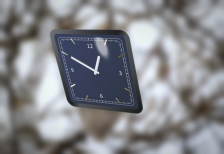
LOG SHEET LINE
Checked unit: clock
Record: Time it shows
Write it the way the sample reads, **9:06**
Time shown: **12:50**
